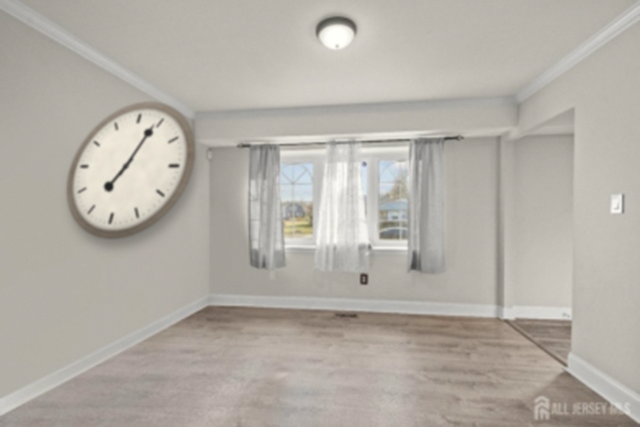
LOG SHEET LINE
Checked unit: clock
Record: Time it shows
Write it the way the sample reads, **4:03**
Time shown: **7:04**
